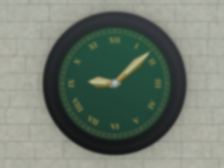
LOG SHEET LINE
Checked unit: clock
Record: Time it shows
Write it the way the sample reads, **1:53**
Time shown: **9:08**
